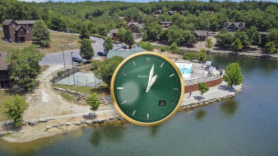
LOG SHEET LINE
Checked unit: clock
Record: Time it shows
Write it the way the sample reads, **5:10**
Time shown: **1:02**
